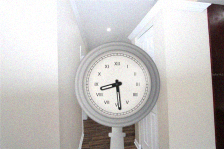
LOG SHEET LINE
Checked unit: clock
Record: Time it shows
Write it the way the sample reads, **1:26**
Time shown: **8:29**
